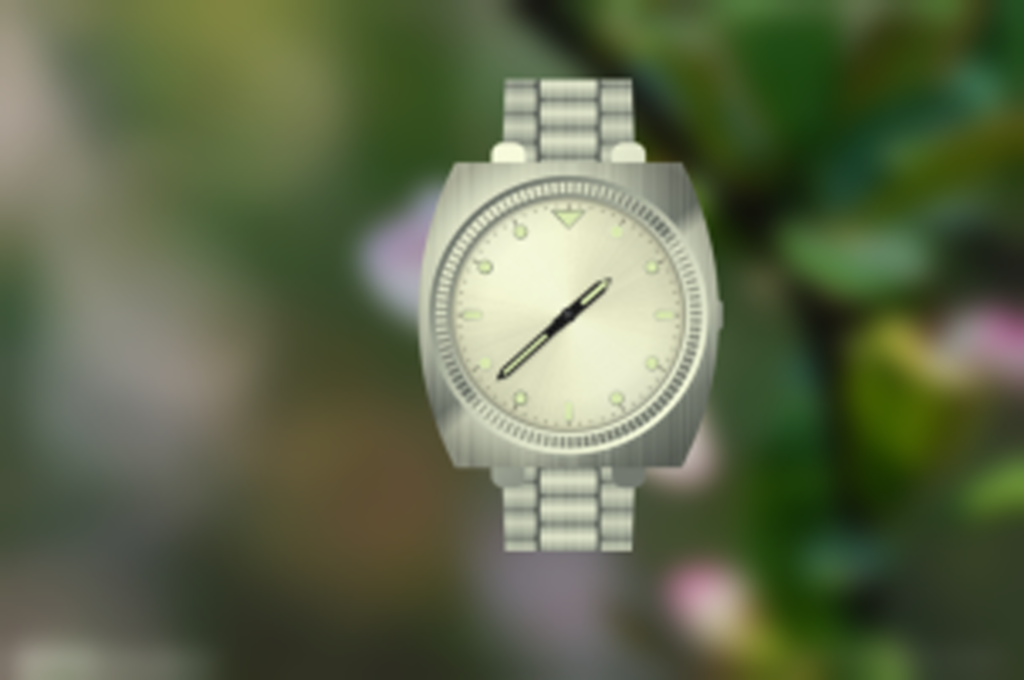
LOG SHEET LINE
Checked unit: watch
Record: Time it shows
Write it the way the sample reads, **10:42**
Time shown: **1:38**
